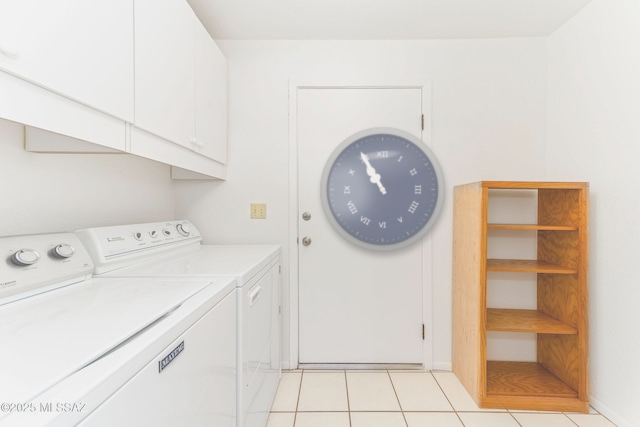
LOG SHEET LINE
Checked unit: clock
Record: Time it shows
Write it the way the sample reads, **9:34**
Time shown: **10:55**
